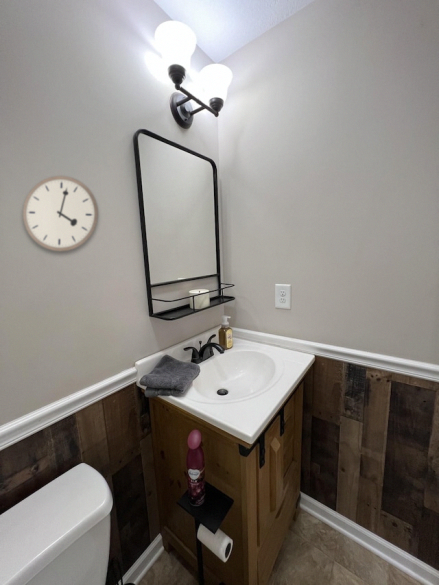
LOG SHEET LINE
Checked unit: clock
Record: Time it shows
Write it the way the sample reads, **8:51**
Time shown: **4:02**
